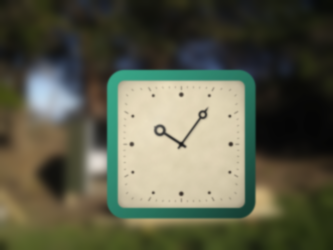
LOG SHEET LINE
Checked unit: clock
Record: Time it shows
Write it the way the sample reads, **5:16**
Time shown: **10:06**
